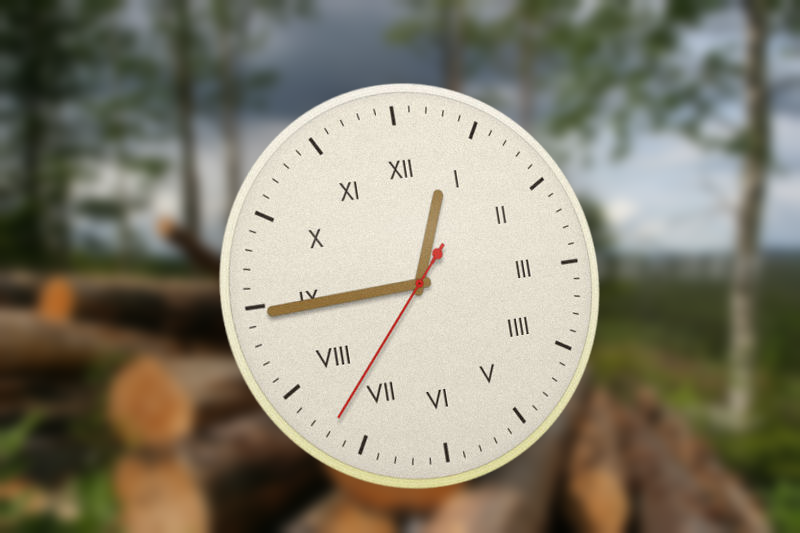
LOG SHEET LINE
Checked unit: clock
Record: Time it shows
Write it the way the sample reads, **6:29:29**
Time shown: **12:44:37**
